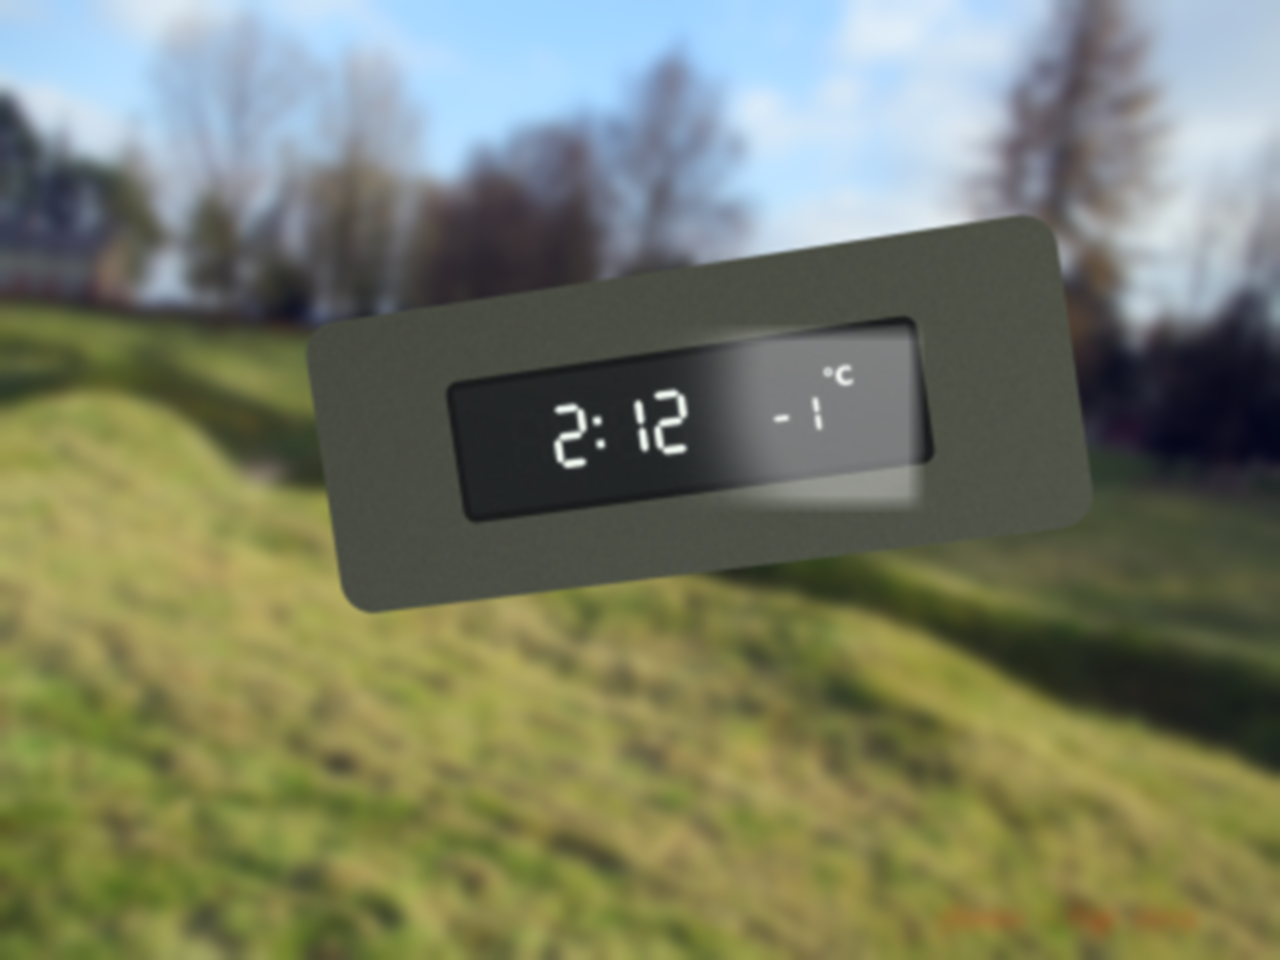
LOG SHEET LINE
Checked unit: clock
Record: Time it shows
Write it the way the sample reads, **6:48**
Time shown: **2:12**
